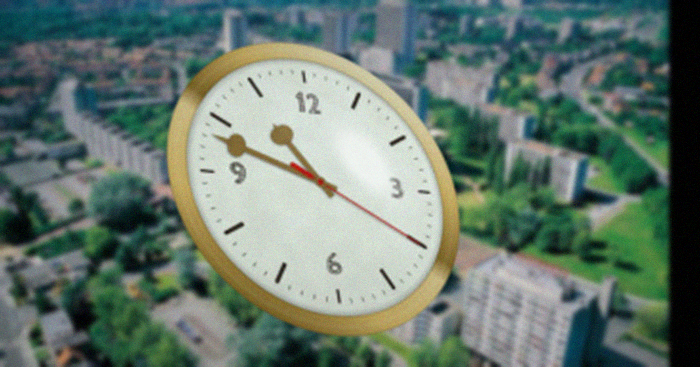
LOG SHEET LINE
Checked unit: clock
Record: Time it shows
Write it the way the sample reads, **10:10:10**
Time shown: **10:48:20**
